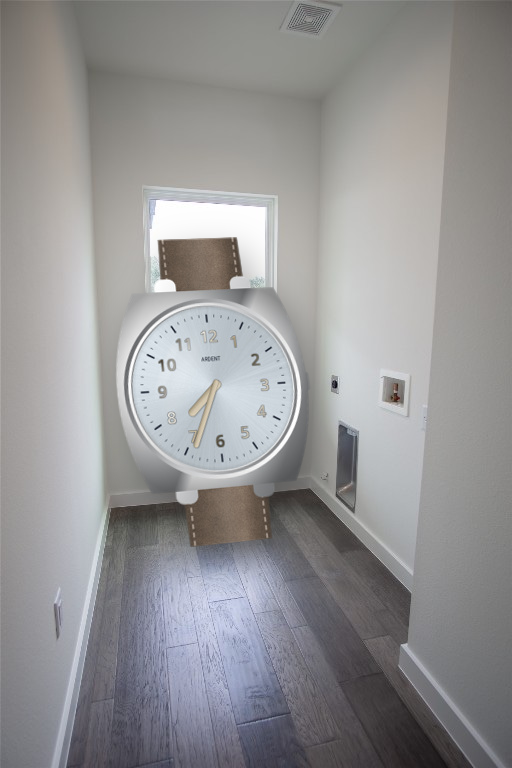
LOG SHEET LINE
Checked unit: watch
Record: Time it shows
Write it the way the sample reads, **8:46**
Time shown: **7:34**
